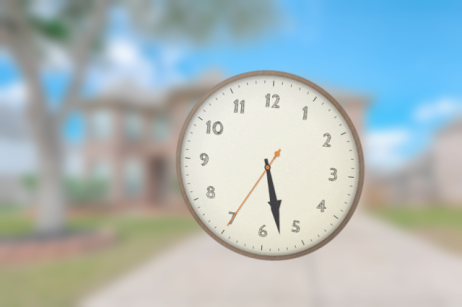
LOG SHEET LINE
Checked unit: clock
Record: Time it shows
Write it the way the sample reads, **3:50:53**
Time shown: **5:27:35**
